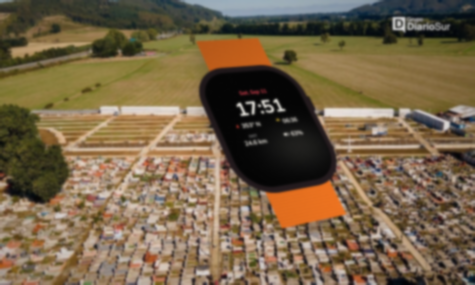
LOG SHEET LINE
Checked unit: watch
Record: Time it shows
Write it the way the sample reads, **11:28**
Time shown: **17:51**
